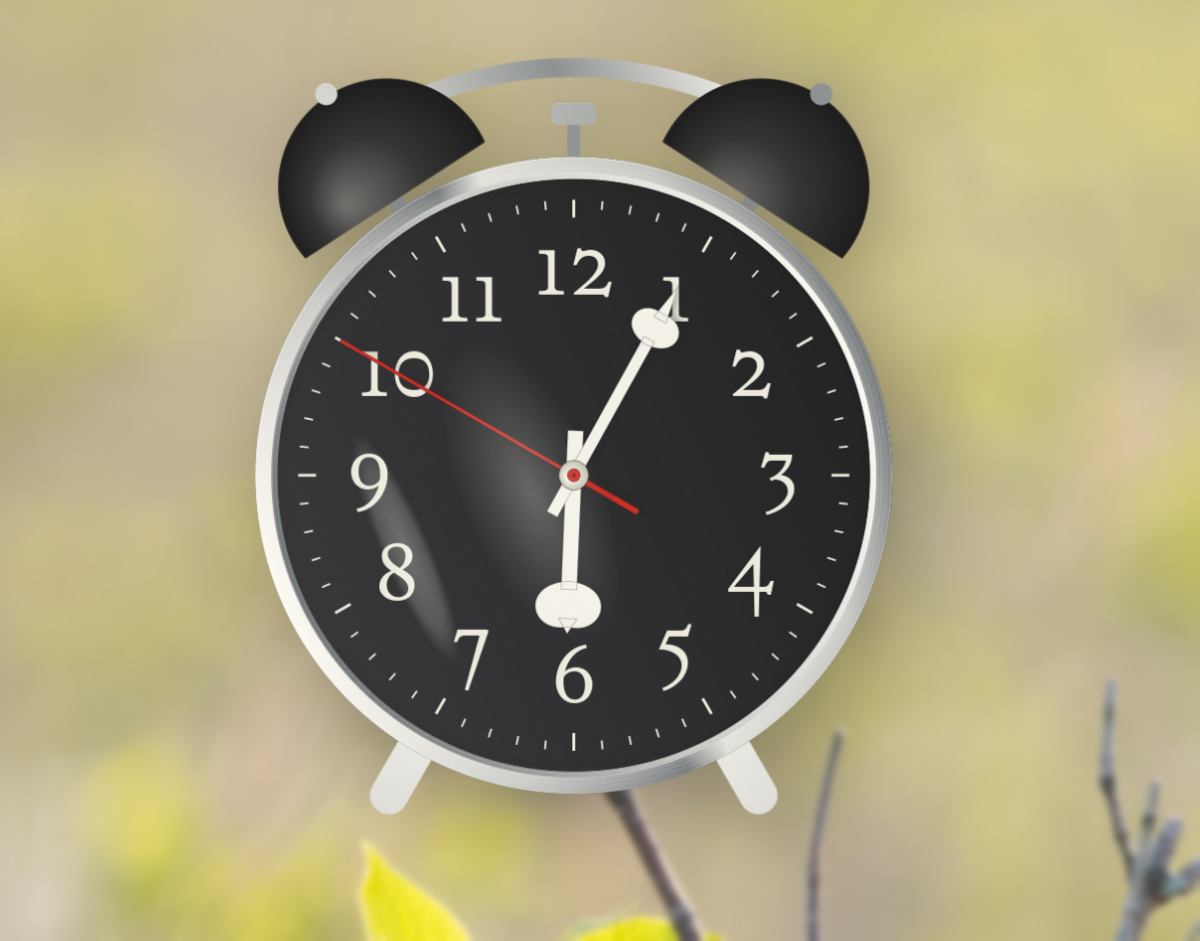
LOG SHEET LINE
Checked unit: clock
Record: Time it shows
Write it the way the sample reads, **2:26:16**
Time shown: **6:04:50**
